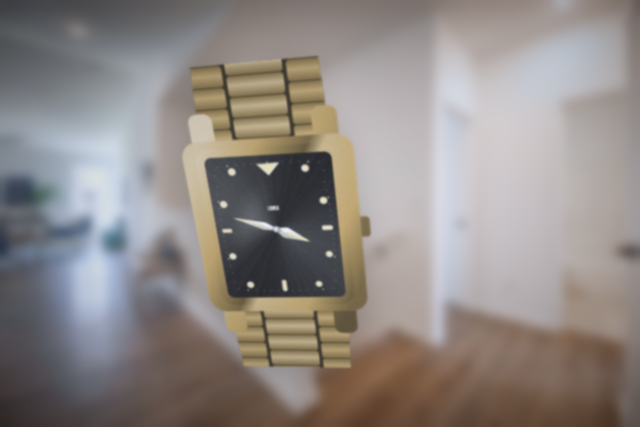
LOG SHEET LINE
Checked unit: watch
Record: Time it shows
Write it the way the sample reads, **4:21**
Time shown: **3:48**
